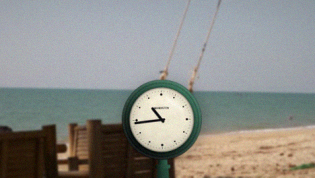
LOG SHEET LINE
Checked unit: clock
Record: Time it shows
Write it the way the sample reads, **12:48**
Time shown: **10:44**
